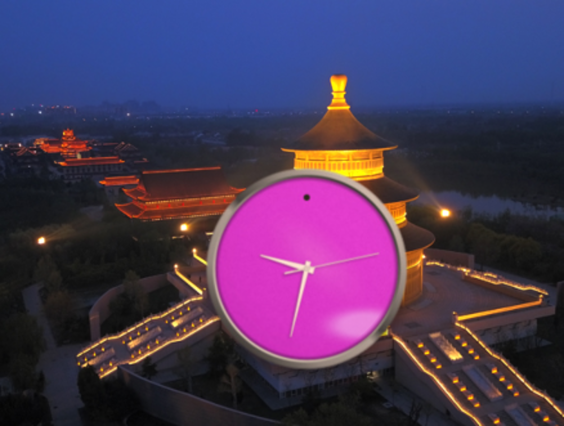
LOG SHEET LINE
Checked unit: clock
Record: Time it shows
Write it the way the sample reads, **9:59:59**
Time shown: **9:32:13**
